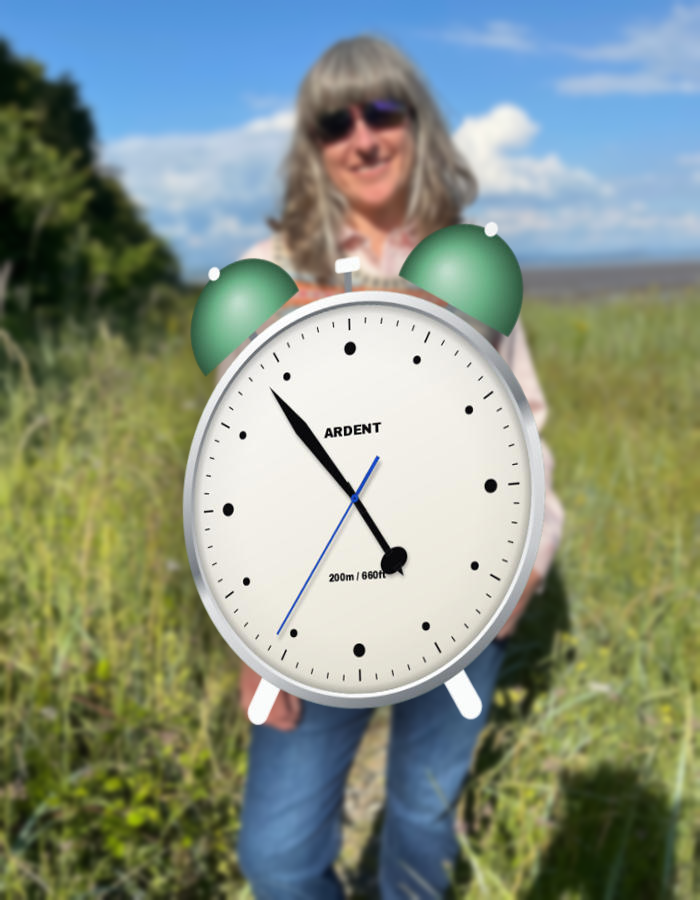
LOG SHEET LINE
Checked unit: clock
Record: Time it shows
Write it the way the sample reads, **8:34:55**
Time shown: **4:53:36**
